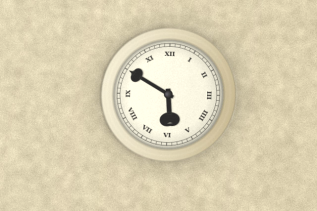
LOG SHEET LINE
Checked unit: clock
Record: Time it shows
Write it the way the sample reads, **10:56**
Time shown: **5:50**
